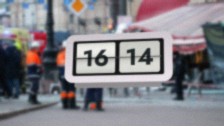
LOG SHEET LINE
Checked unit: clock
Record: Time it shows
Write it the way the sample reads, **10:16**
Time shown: **16:14**
